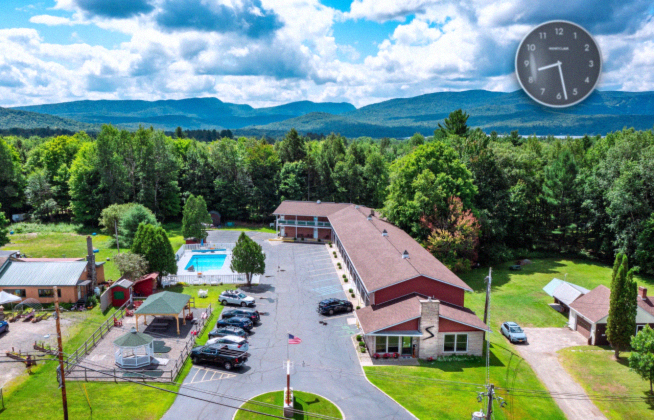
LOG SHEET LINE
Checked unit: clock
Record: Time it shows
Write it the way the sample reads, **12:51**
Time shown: **8:28**
